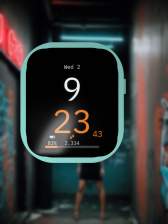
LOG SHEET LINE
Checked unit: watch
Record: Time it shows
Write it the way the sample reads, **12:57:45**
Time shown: **9:23:43**
